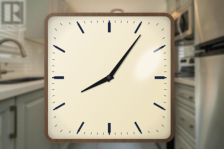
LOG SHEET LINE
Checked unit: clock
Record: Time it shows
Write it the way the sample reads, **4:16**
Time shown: **8:06**
